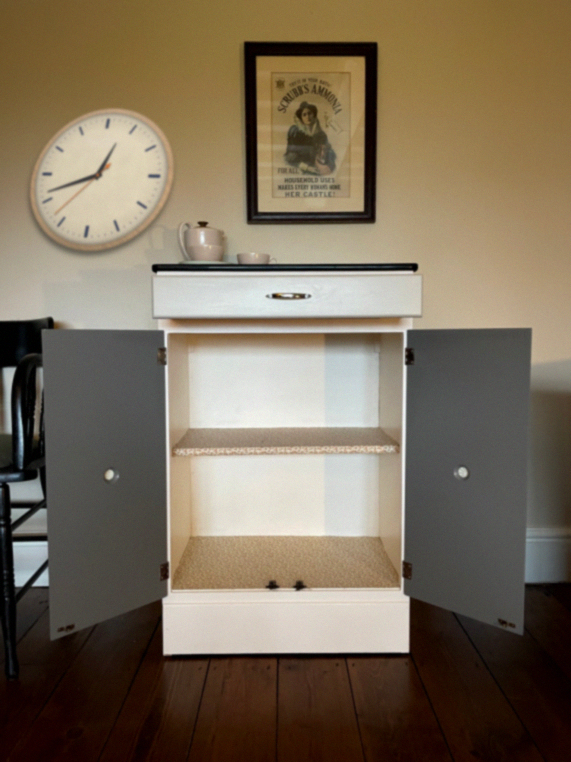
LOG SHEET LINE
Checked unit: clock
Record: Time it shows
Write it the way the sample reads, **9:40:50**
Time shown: **12:41:37**
